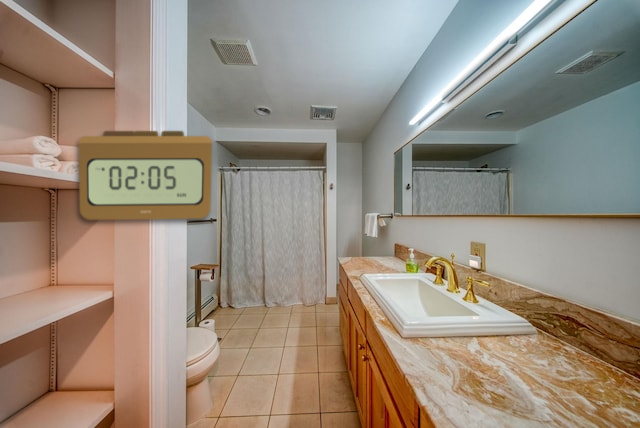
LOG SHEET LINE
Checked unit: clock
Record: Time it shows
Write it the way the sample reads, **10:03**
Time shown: **2:05**
